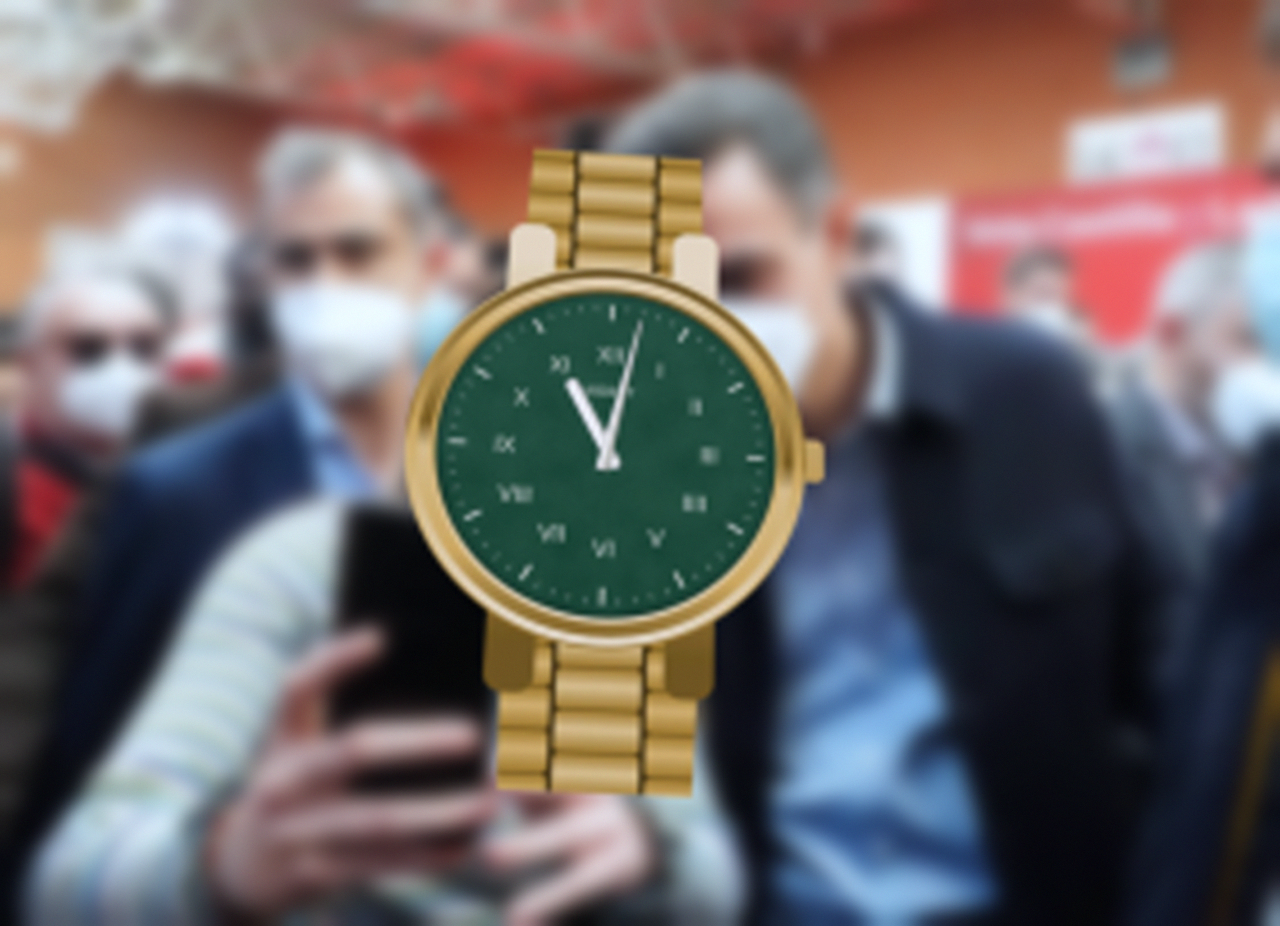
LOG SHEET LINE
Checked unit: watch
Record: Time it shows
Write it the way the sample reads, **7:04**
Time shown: **11:02**
